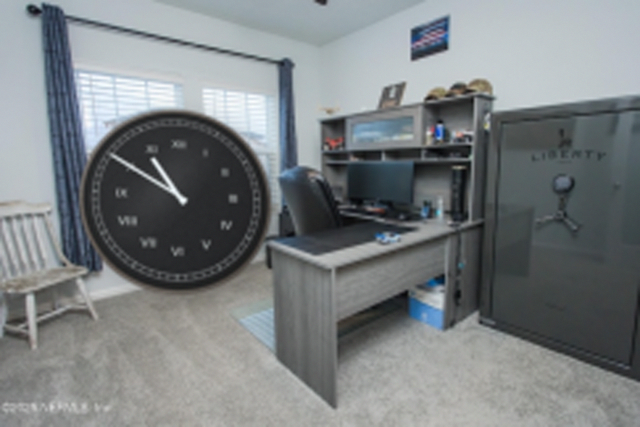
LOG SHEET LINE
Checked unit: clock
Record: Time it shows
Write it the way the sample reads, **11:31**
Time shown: **10:50**
